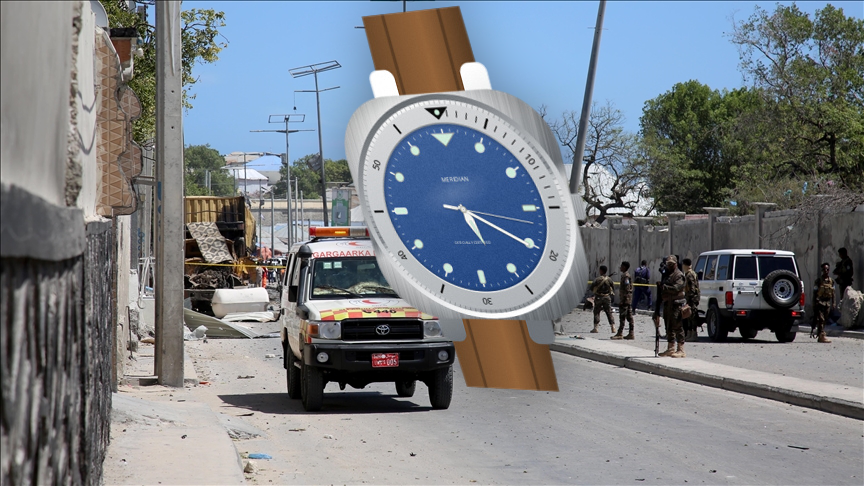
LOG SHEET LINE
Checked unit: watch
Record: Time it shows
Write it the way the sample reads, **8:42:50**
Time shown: **5:20:17**
